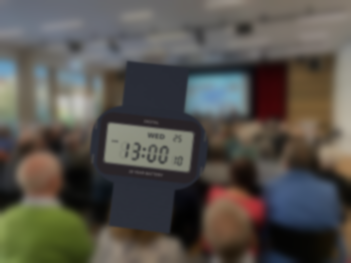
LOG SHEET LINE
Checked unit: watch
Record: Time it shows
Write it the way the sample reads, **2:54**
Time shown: **13:00**
